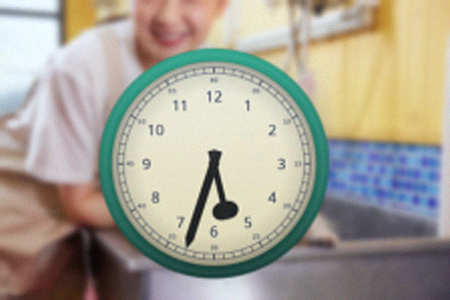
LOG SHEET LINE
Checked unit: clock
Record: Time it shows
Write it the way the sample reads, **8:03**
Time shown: **5:33**
